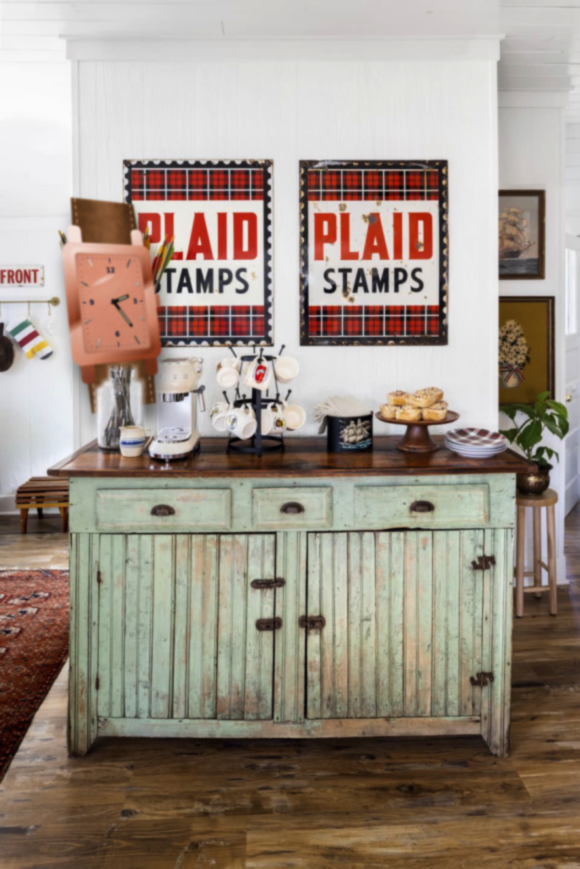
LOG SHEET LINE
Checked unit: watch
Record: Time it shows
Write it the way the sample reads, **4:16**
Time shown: **2:24**
